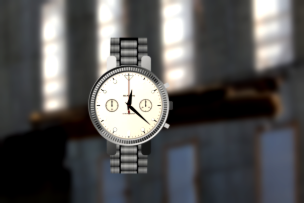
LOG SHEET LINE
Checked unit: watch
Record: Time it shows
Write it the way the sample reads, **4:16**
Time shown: **12:22**
